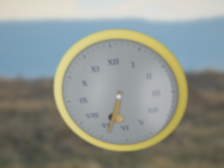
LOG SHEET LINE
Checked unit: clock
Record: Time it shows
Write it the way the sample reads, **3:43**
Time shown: **6:34**
